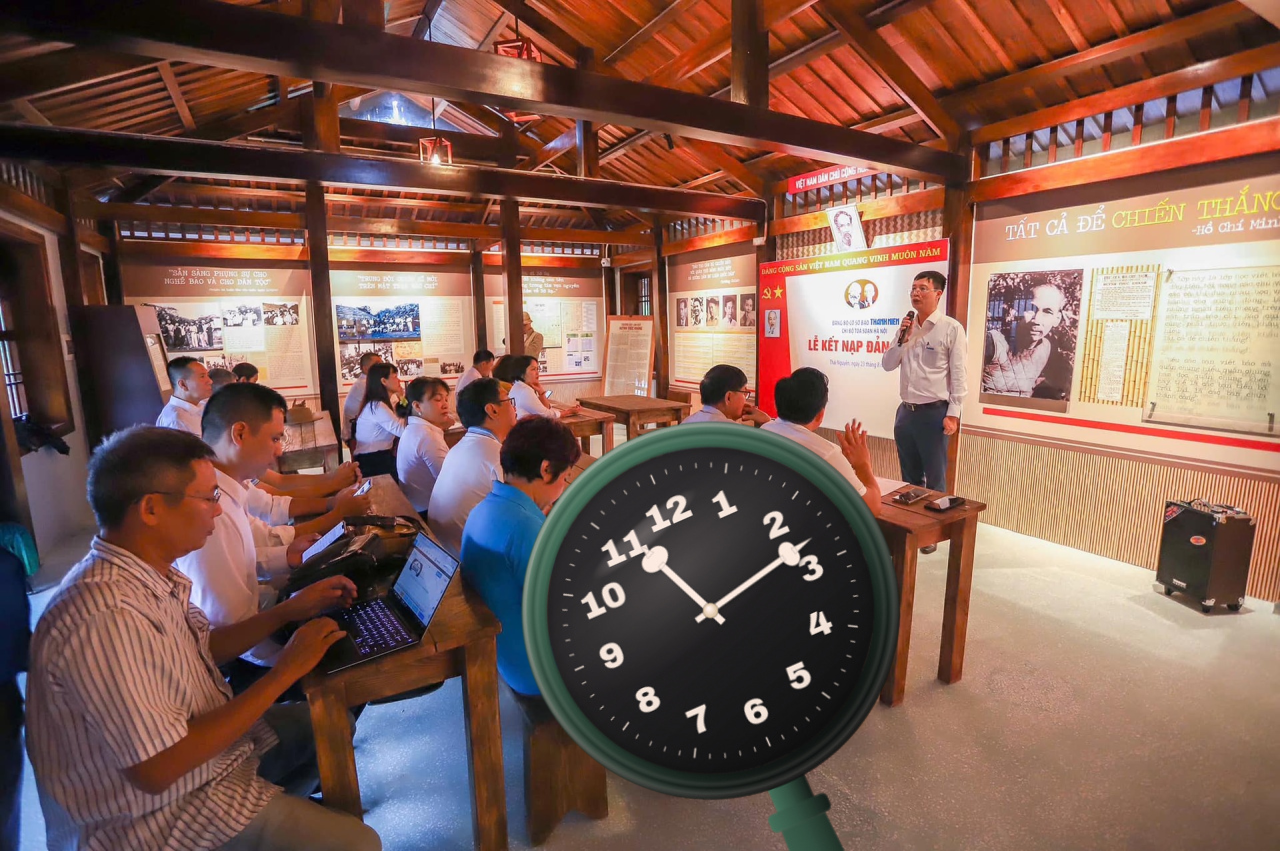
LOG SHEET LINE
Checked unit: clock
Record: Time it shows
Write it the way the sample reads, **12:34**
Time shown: **11:13**
